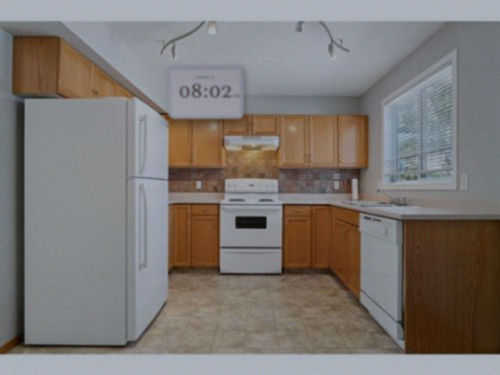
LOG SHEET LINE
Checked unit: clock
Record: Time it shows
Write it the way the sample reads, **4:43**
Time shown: **8:02**
